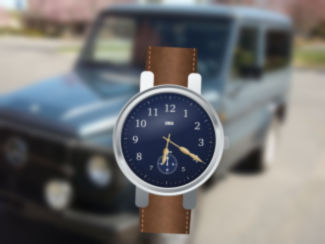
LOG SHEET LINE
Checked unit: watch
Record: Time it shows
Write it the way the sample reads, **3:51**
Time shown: **6:20**
